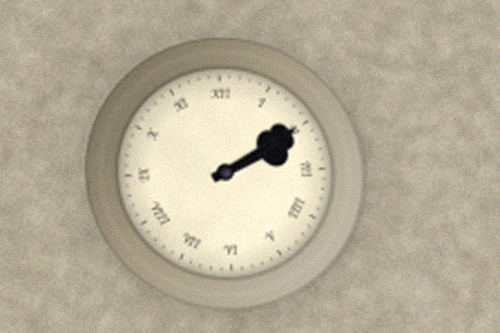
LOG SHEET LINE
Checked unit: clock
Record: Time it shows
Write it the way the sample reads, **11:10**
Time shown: **2:10**
